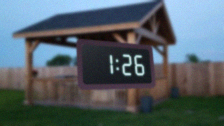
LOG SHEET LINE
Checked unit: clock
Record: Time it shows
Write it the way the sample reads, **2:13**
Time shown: **1:26**
